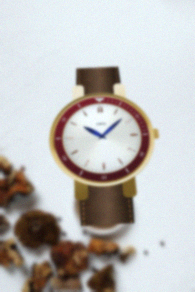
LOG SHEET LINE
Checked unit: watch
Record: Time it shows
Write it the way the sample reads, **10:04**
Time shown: **10:08**
